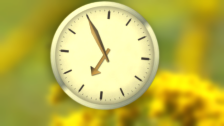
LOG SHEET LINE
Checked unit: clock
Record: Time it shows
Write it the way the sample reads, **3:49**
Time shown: **6:55**
